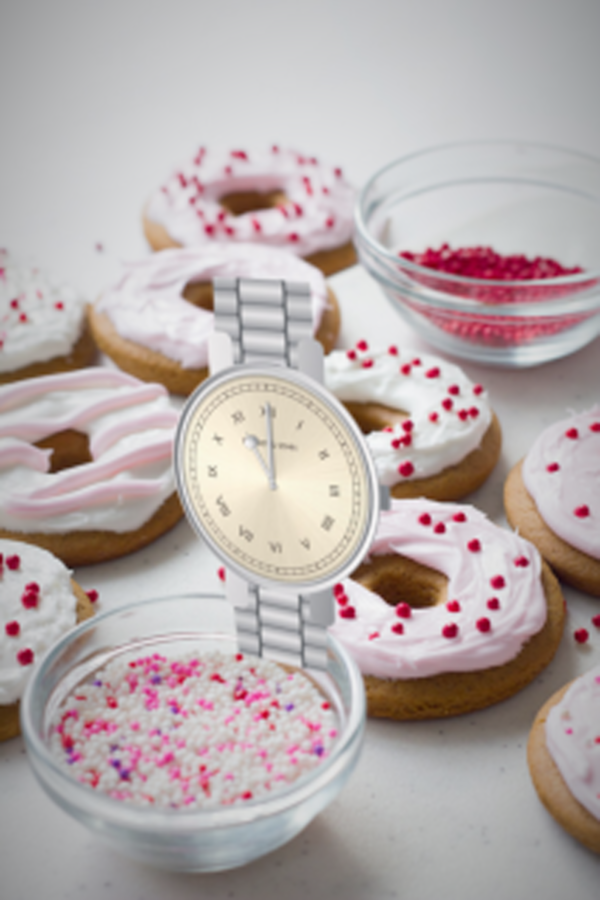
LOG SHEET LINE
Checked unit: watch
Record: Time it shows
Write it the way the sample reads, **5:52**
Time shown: **11:00**
